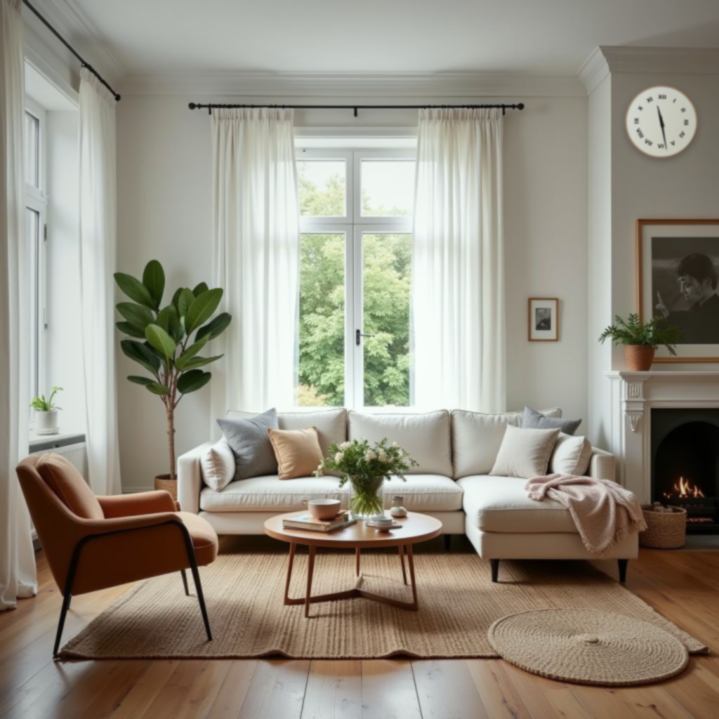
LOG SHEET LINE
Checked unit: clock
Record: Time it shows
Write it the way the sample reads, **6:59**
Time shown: **11:28**
